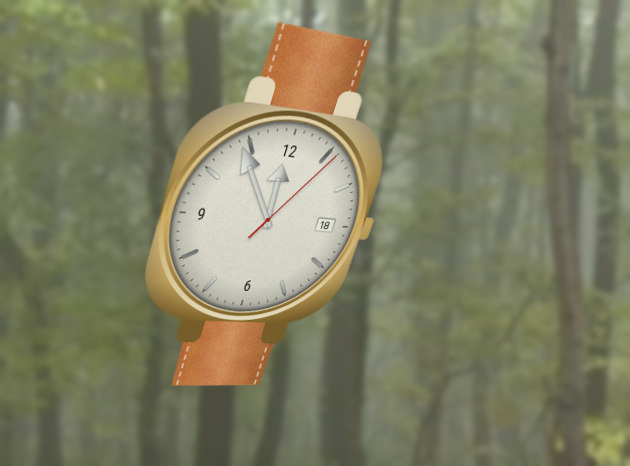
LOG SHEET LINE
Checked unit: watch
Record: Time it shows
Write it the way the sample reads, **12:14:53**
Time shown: **11:54:06**
